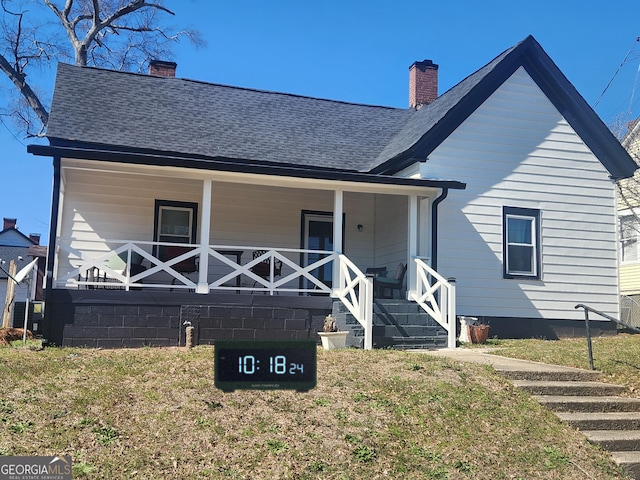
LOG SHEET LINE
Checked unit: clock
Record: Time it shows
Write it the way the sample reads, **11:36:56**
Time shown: **10:18:24**
